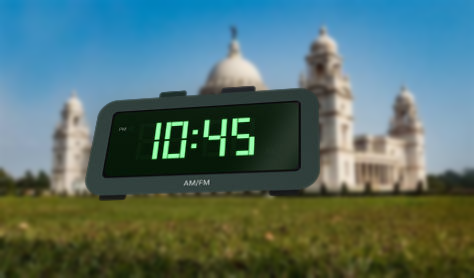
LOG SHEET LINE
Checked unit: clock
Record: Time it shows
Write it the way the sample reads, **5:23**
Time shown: **10:45**
